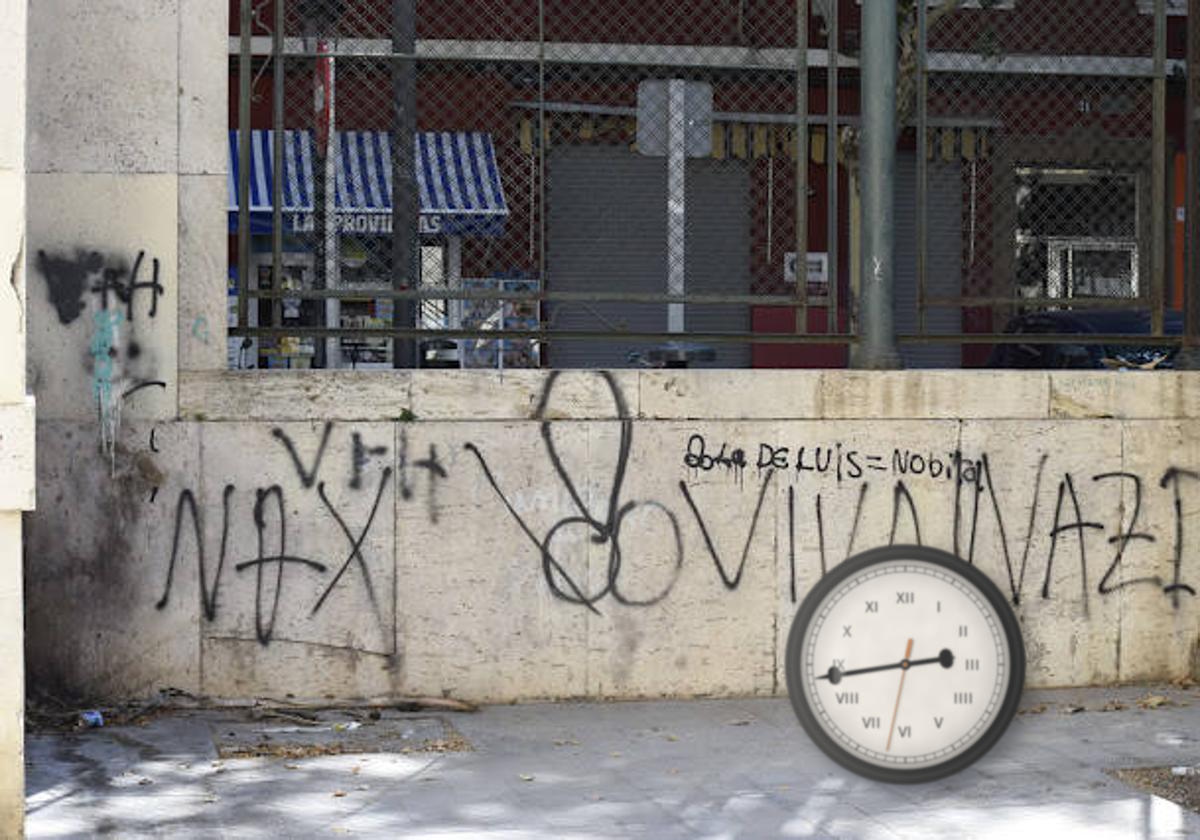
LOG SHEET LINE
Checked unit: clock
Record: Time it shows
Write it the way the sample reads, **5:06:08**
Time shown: **2:43:32**
